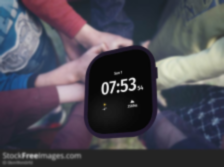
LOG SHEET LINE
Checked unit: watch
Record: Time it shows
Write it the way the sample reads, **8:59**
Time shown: **7:53**
